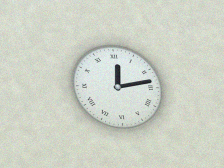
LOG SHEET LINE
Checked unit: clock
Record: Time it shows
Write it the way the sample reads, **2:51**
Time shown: **12:13**
